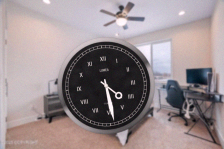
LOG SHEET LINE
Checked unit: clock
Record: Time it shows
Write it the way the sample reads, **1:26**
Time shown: **4:29**
